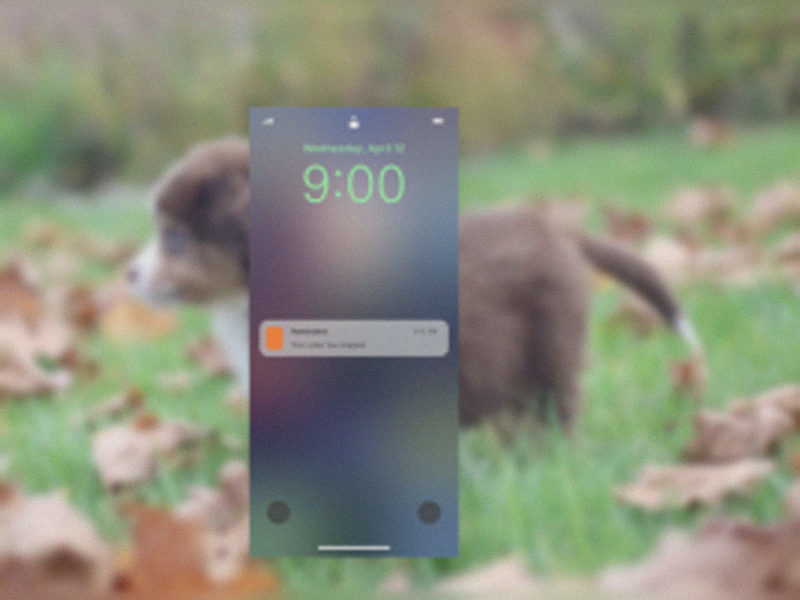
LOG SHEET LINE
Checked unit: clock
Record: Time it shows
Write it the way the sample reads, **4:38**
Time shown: **9:00**
